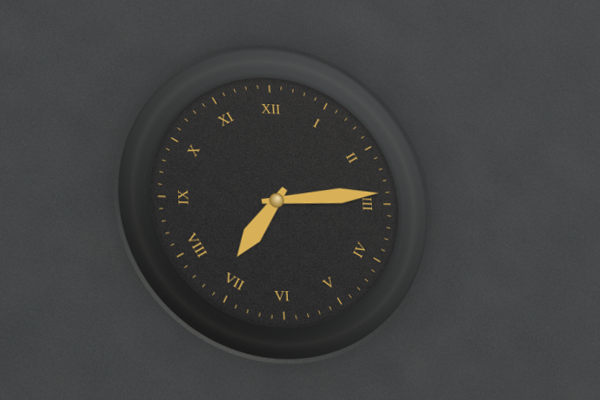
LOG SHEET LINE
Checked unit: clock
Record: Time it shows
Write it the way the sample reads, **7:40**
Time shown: **7:14**
